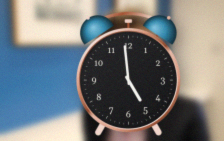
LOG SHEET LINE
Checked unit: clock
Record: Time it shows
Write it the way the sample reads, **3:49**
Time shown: **4:59**
